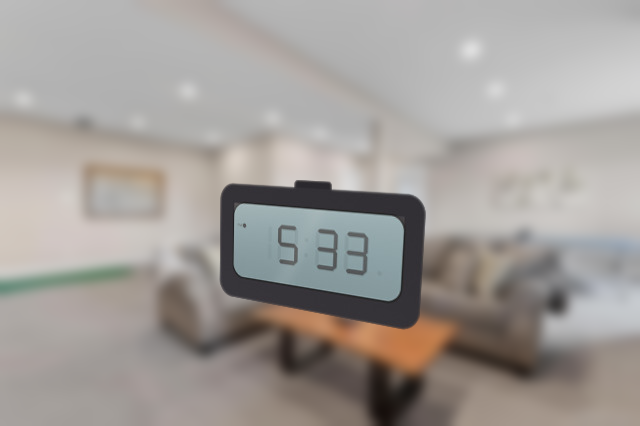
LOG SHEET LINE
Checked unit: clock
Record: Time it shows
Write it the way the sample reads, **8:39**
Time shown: **5:33**
